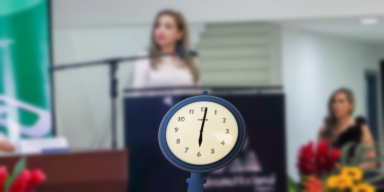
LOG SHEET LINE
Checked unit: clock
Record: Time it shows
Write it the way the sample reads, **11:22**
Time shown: **6:01**
